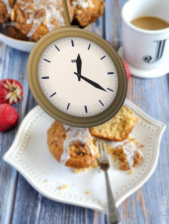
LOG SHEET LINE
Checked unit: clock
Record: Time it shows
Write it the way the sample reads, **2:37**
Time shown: **12:21**
